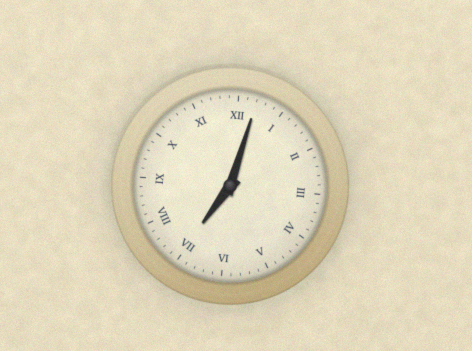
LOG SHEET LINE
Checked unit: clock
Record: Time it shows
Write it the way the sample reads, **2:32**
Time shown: **7:02**
